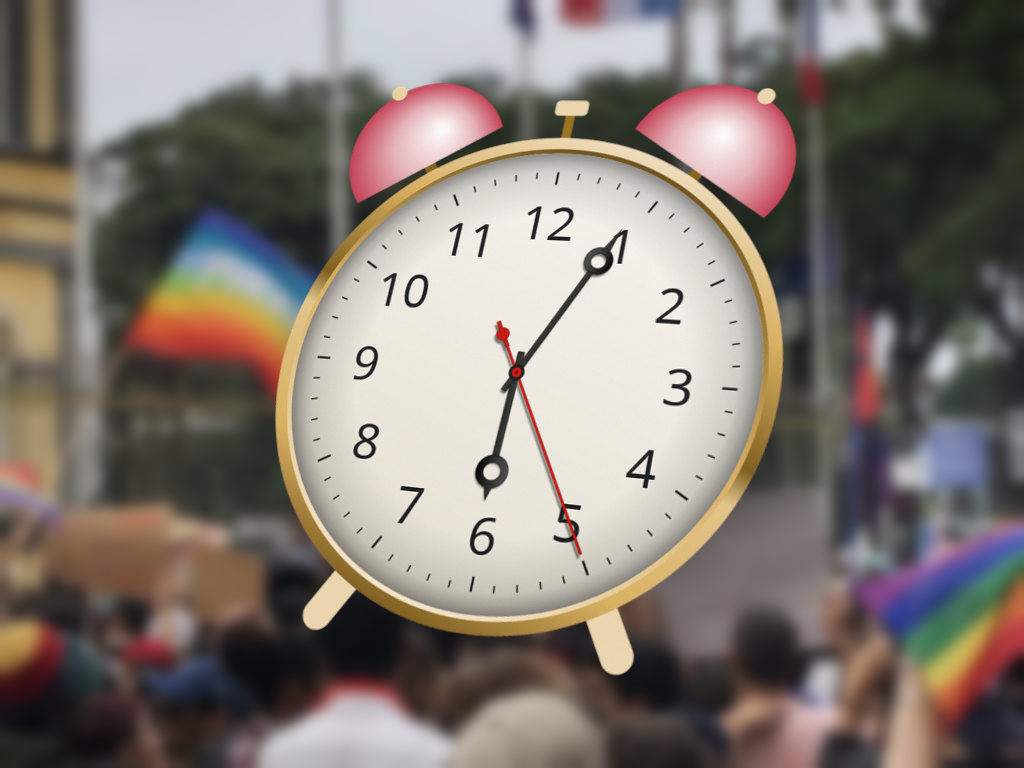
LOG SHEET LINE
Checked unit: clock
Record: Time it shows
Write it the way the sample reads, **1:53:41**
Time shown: **6:04:25**
